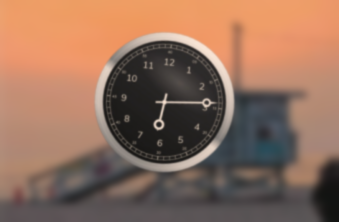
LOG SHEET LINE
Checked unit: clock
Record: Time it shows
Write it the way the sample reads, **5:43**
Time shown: **6:14**
